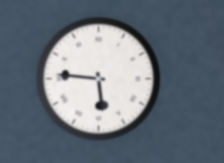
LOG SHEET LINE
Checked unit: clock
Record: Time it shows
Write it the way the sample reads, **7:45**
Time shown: **5:46**
